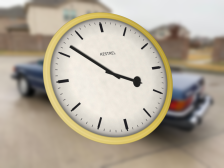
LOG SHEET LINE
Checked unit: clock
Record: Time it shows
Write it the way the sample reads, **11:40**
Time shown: **3:52**
